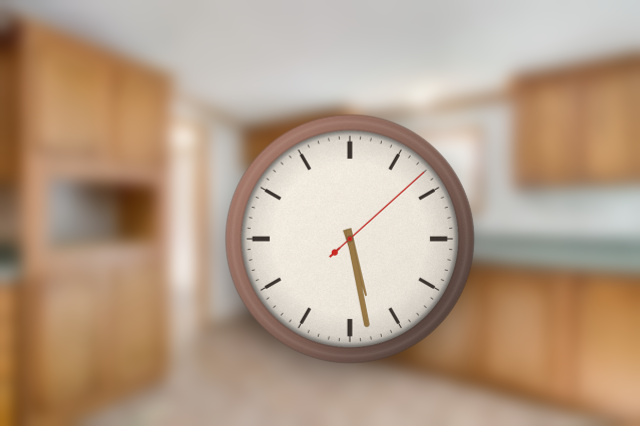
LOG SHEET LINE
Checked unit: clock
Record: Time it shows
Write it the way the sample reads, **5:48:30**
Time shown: **5:28:08**
